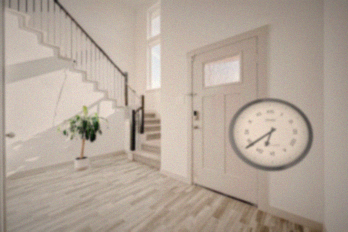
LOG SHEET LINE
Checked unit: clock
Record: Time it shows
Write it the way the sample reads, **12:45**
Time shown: **6:39**
